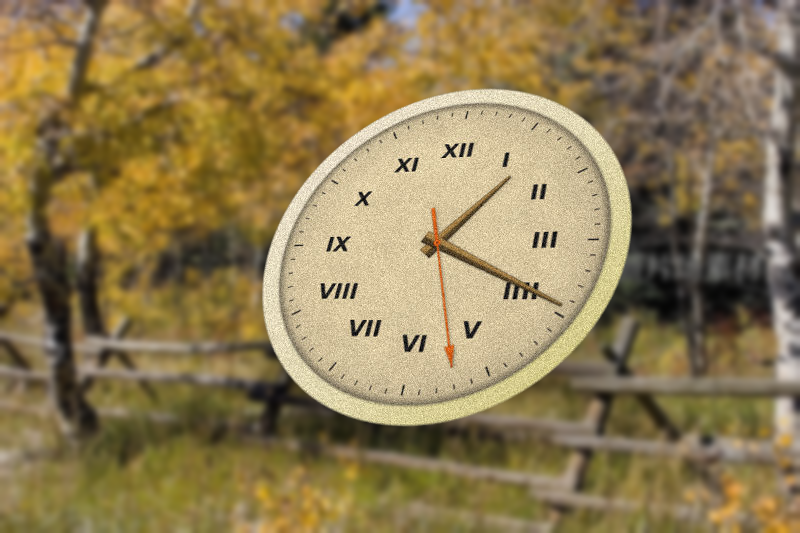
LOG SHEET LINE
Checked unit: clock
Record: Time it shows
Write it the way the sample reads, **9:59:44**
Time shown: **1:19:27**
